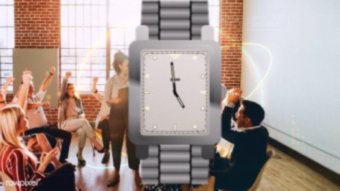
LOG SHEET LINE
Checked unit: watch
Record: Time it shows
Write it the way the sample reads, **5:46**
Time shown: **4:59**
